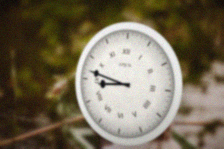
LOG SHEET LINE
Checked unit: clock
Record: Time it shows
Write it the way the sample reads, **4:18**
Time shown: **8:47**
